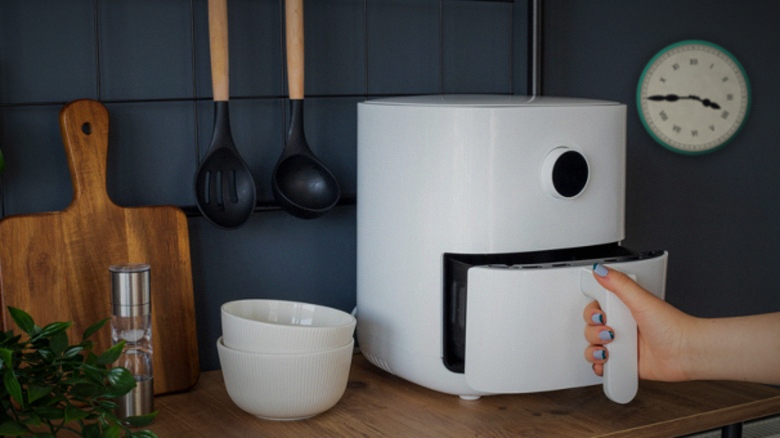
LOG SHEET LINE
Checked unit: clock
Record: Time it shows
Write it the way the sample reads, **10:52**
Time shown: **3:45**
